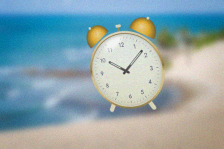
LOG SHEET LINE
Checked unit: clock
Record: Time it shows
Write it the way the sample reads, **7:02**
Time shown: **10:08**
